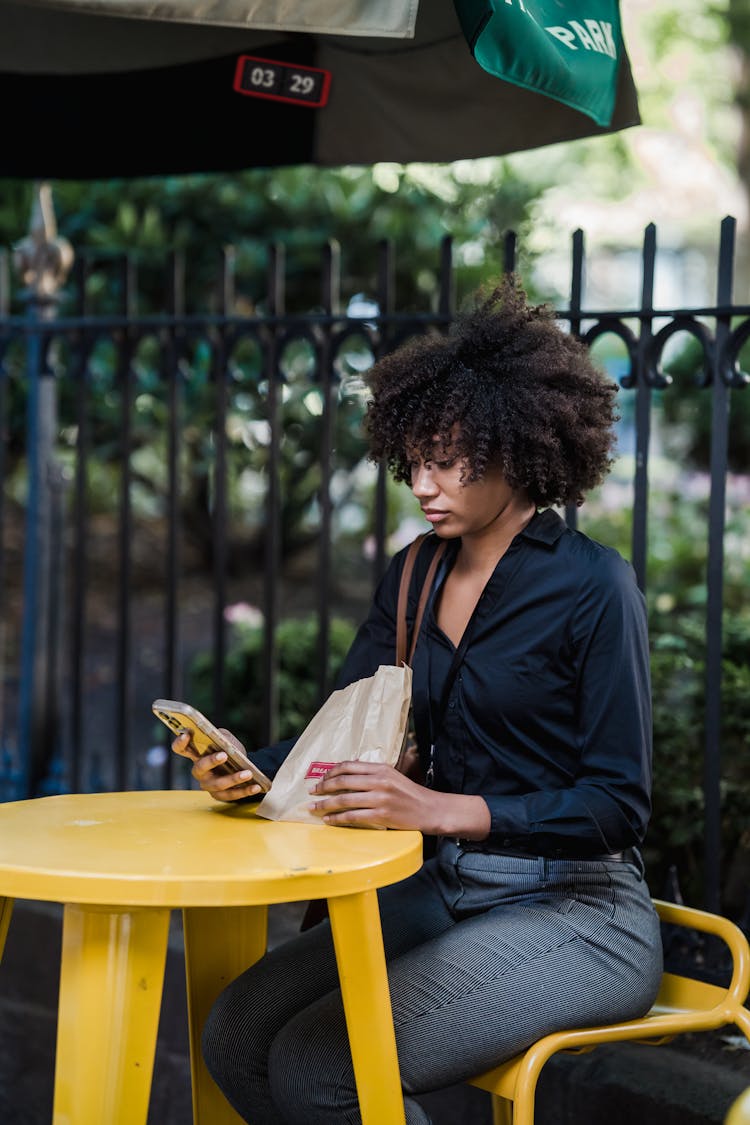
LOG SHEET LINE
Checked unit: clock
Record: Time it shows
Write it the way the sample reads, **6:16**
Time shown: **3:29**
